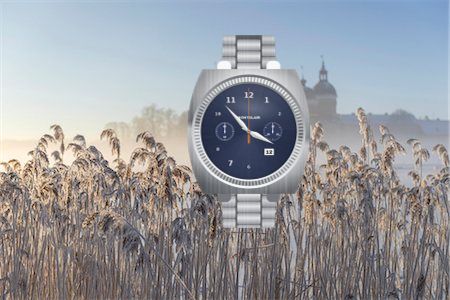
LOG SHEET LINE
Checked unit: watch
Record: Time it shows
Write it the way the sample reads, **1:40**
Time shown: **3:53**
